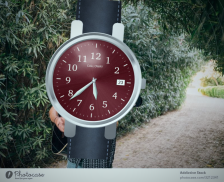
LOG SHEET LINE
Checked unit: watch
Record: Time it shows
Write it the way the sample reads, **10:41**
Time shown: **5:38**
